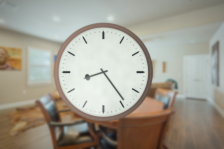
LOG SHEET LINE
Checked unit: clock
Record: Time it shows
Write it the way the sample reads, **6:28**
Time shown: **8:24**
